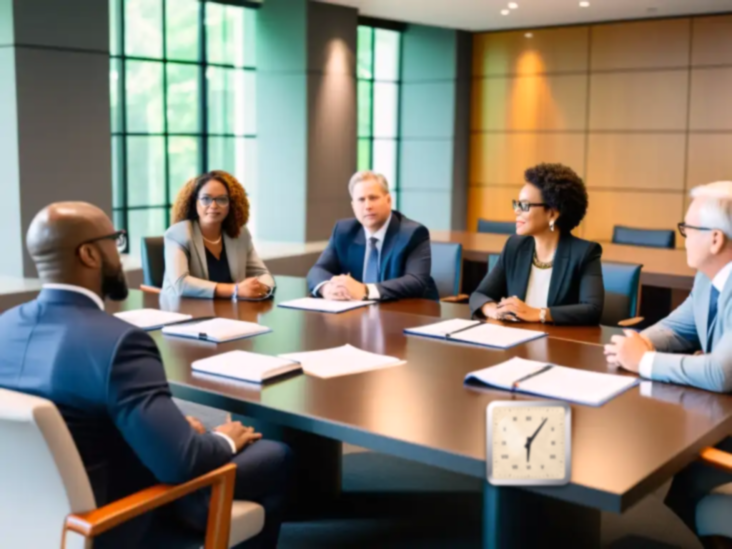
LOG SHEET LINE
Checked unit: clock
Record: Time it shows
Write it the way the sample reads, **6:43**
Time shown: **6:06**
